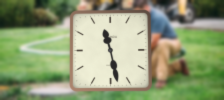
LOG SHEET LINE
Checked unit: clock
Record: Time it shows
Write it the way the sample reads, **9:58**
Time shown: **11:28**
